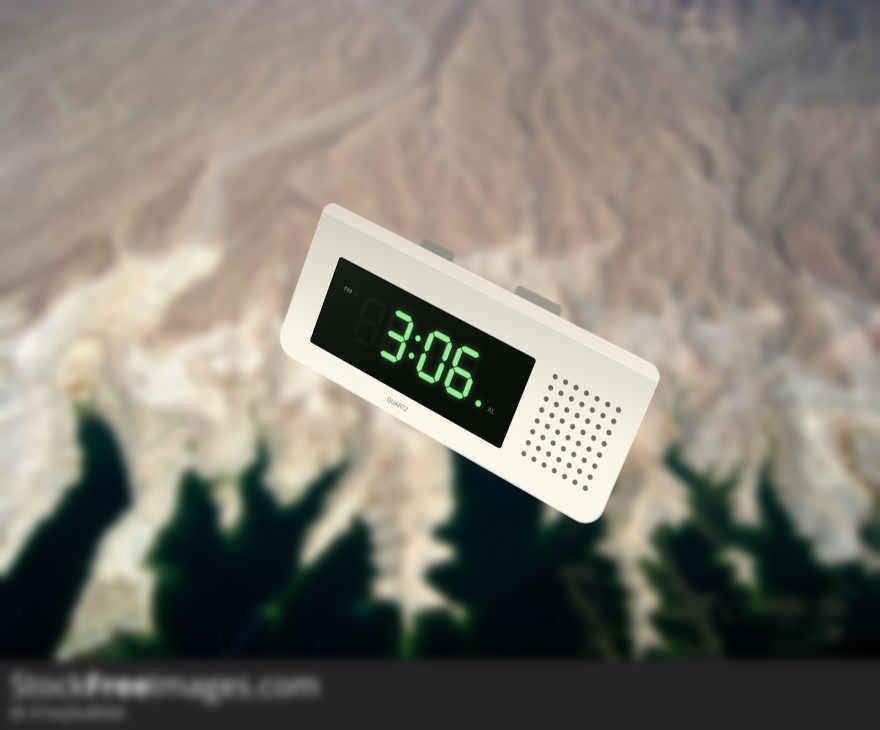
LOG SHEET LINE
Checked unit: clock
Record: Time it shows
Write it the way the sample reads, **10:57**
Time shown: **3:06**
